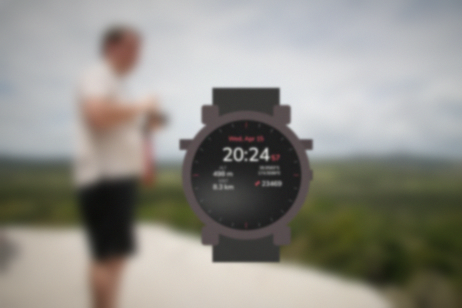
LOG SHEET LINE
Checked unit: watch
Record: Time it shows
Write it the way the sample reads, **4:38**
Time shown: **20:24**
